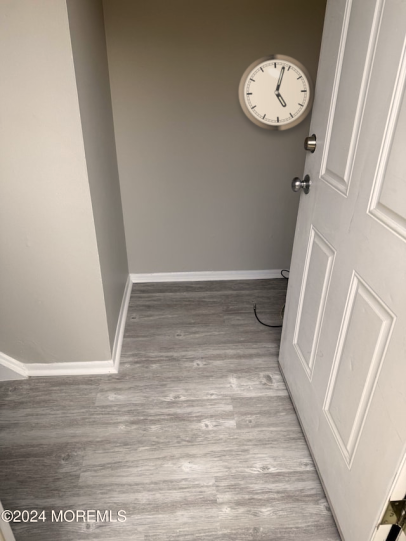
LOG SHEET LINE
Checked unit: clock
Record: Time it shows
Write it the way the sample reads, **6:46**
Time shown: **5:03**
